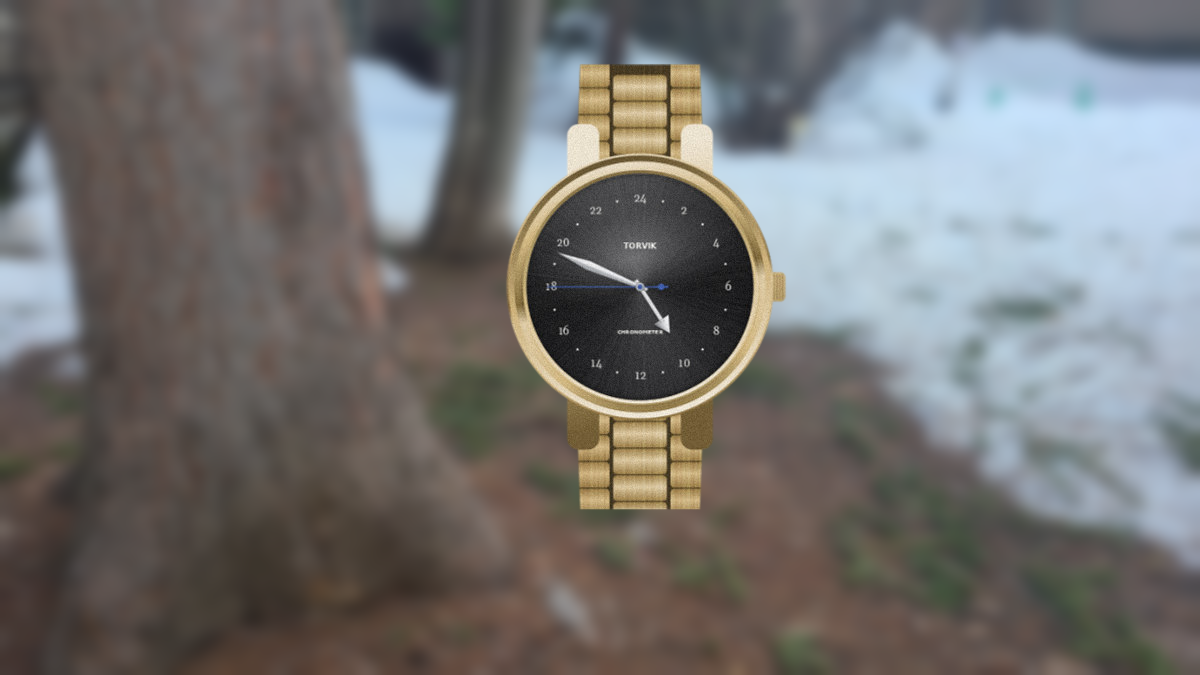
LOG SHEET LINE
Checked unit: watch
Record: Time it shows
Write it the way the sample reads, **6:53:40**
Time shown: **9:48:45**
